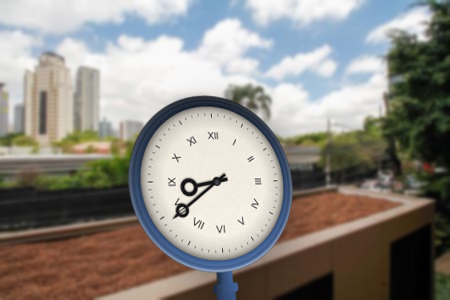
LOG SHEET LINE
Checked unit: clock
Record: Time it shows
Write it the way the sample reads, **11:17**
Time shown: **8:39**
